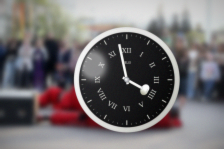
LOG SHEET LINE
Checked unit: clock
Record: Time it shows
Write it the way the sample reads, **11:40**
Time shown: **3:58**
